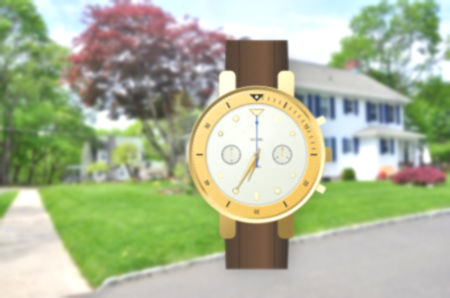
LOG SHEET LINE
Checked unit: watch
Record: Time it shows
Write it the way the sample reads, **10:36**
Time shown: **6:35**
